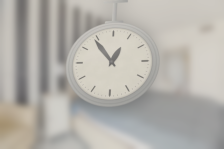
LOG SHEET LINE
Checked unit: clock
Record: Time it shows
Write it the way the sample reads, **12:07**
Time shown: **12:54**
